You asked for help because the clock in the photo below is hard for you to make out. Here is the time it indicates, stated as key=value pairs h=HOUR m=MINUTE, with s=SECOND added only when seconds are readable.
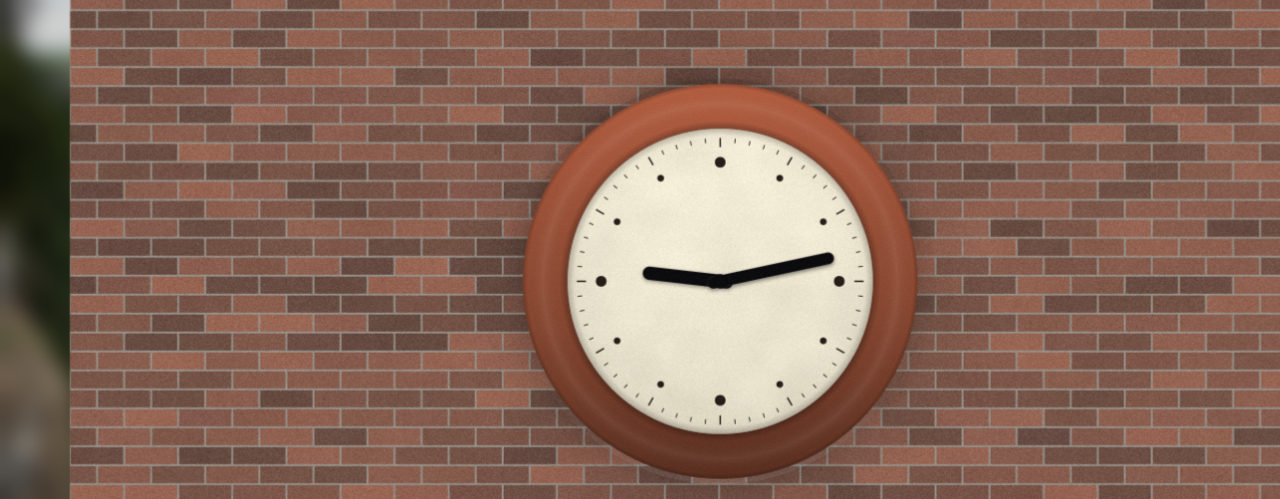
h=9 m=13
